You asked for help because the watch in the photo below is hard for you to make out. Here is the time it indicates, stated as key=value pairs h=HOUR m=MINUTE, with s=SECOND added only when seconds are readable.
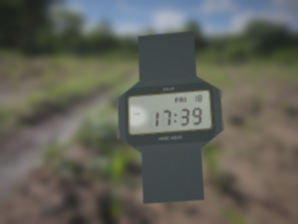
h=17 m=39
